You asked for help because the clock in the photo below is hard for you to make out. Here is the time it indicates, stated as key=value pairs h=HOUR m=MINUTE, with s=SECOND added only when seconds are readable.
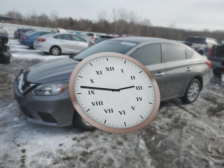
h=2 m=47
